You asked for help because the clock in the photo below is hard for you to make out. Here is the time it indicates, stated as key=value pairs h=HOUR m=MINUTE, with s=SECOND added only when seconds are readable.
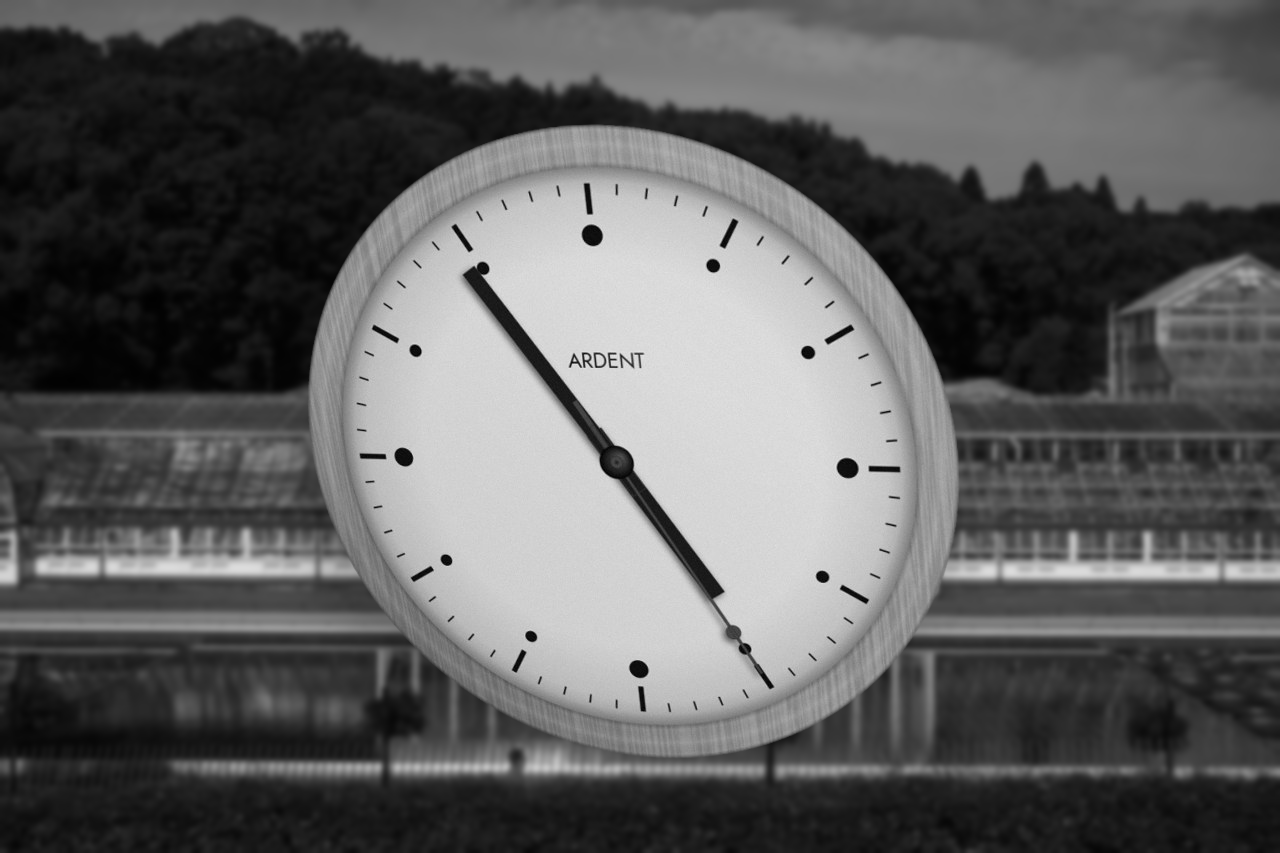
h=4 m=54 s=25
